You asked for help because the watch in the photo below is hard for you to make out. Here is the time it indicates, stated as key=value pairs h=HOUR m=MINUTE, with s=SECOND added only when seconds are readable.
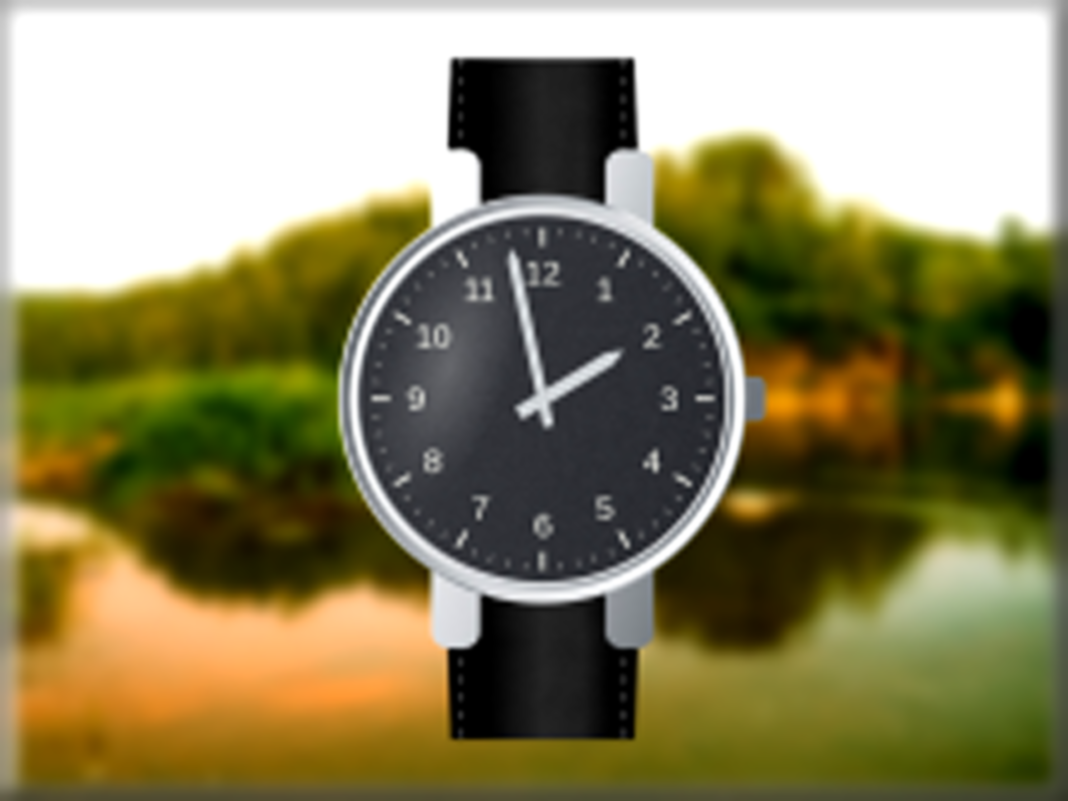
h=1 m=58
